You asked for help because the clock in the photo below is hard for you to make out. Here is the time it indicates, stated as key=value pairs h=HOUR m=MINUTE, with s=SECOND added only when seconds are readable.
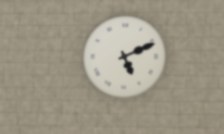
h=5 m=11
